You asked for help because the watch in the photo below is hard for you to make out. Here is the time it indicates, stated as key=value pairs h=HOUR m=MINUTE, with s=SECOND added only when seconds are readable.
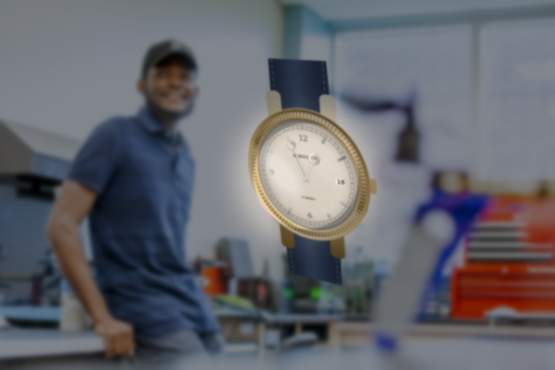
h=12 m=56
